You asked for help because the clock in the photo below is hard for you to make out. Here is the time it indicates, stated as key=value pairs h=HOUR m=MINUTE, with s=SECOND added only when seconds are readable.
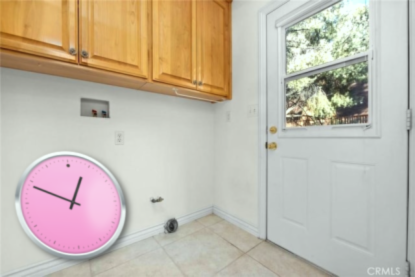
h=12 m=49
